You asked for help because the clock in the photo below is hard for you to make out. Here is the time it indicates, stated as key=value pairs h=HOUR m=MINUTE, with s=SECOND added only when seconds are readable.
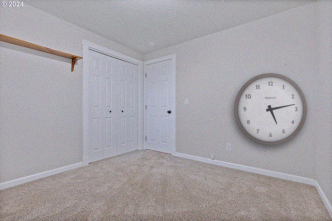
h=5 m=13
